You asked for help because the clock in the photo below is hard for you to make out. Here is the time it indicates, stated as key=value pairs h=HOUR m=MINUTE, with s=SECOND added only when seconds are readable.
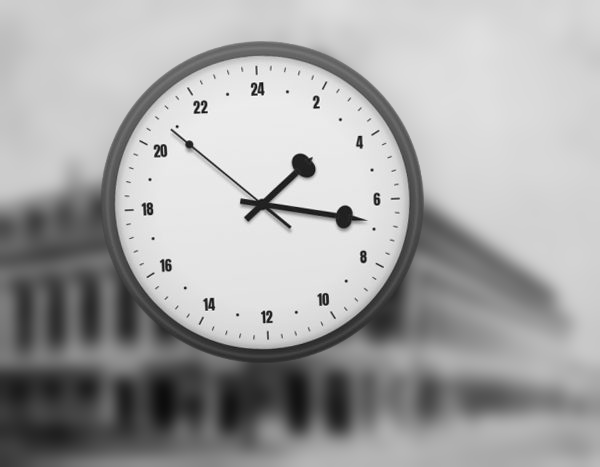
h=3 m=16 s=52
